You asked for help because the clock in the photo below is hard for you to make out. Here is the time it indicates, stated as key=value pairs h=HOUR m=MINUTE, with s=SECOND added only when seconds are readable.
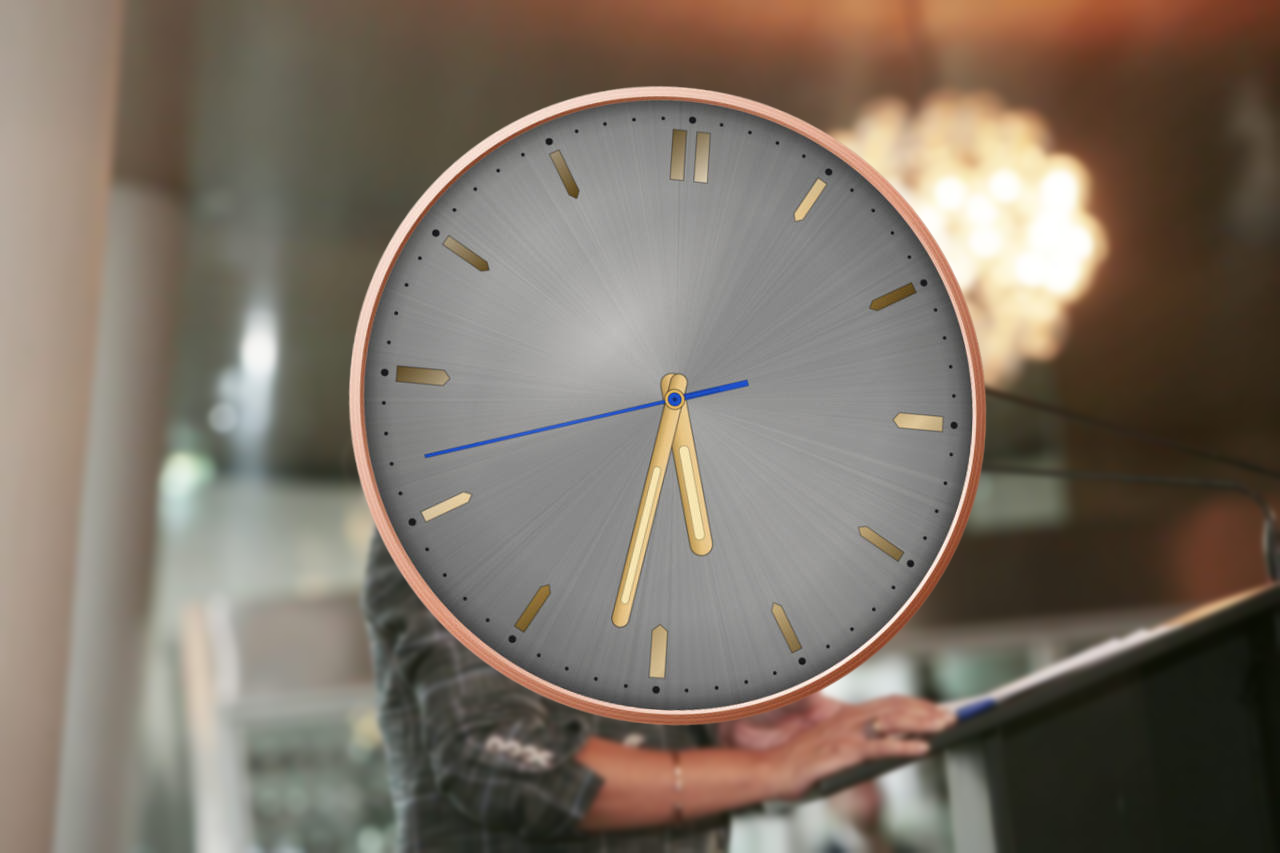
h=5 m=31 s=42
